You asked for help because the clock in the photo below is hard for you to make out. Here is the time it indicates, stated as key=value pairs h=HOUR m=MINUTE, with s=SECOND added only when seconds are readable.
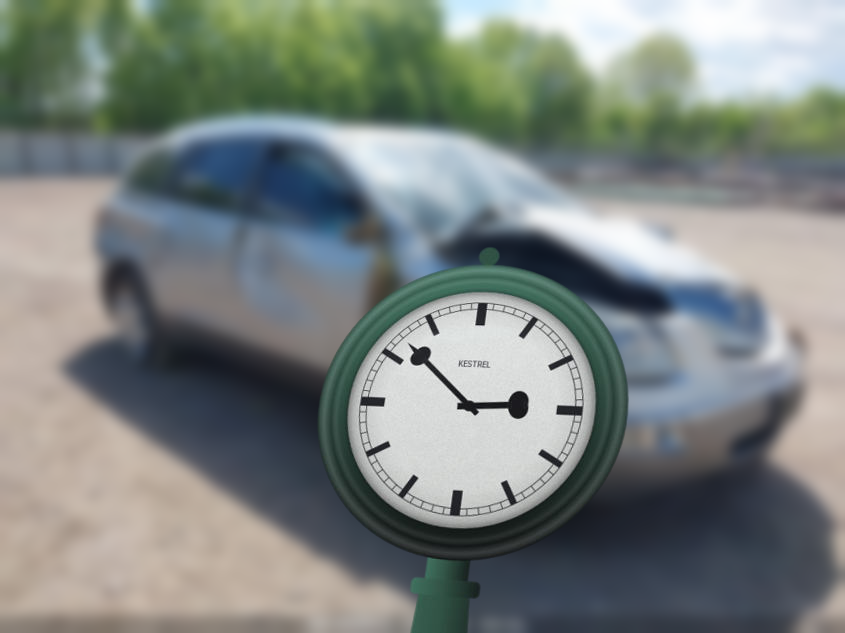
h=2 m=52
